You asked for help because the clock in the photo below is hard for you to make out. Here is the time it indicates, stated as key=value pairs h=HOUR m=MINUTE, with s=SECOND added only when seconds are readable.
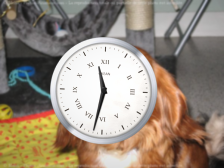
h=11 m=32
